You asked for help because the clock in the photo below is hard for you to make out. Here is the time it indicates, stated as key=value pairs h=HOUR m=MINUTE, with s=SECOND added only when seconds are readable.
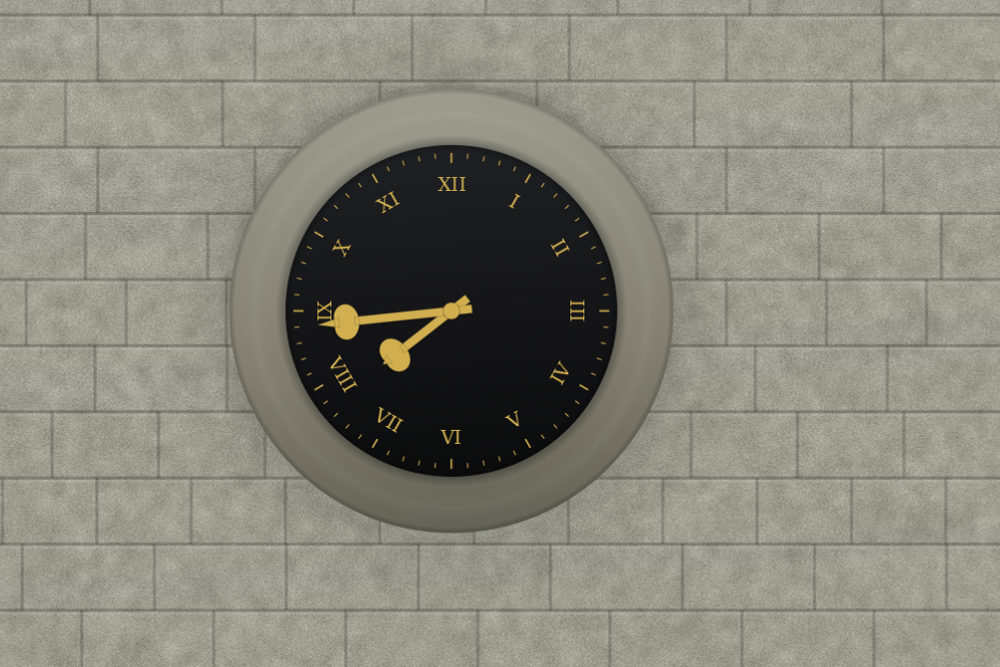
h=7 m=44
